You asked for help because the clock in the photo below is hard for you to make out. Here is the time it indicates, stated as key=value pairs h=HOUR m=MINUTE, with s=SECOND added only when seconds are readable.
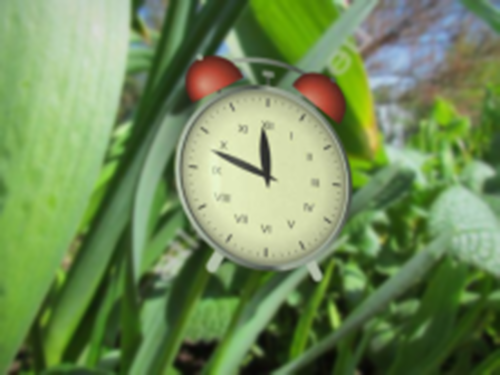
h=11 m=48
